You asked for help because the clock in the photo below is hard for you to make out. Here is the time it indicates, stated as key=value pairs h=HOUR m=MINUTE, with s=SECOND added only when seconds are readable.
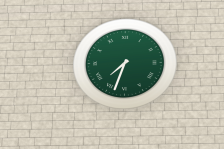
h=7 m=33
